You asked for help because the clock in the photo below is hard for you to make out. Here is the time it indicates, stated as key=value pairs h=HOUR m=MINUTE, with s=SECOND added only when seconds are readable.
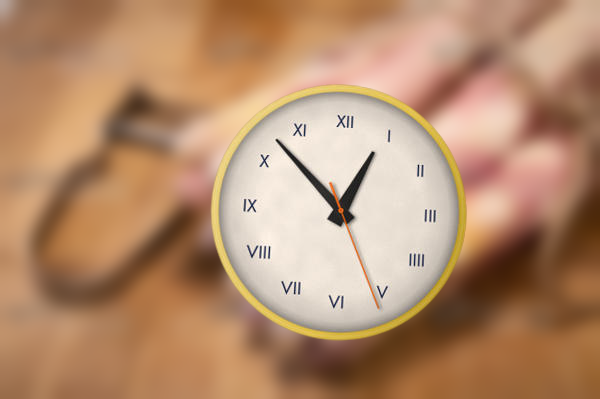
h=12 m=52 s=26
